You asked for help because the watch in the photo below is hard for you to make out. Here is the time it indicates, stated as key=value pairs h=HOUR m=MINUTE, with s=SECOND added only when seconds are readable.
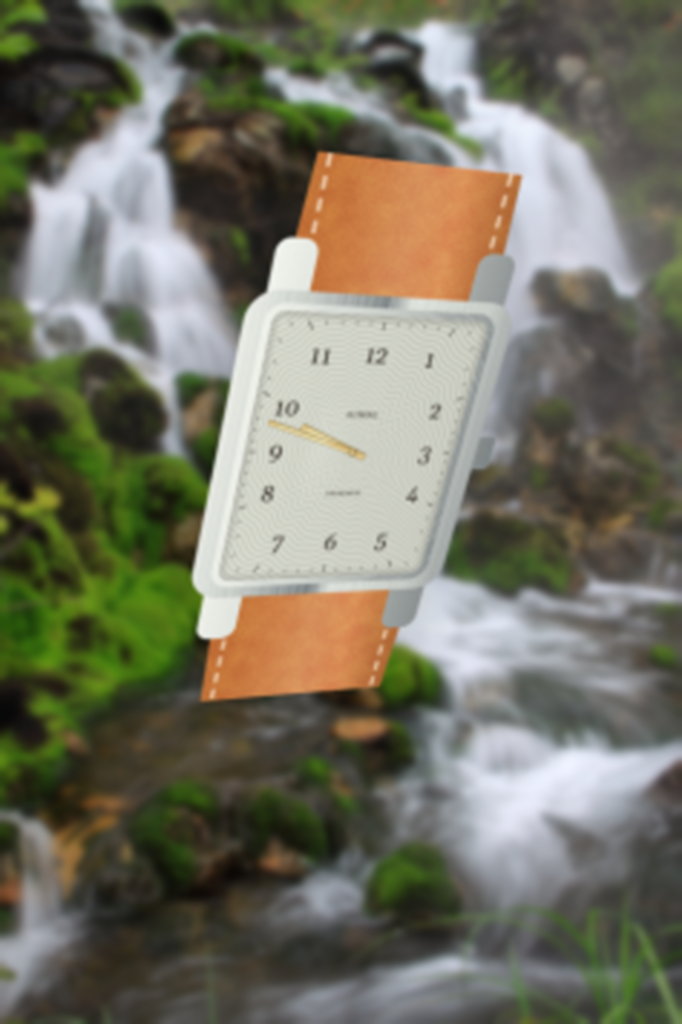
h=9 m=48
